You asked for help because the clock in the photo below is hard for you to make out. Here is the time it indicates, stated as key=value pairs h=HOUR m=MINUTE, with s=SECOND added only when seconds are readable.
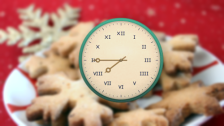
h=7 m=45
